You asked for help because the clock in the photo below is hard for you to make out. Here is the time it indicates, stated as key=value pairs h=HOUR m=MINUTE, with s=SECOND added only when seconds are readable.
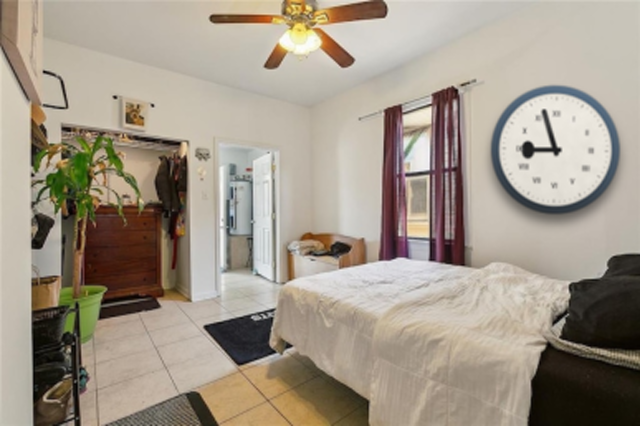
h=8 m=57
